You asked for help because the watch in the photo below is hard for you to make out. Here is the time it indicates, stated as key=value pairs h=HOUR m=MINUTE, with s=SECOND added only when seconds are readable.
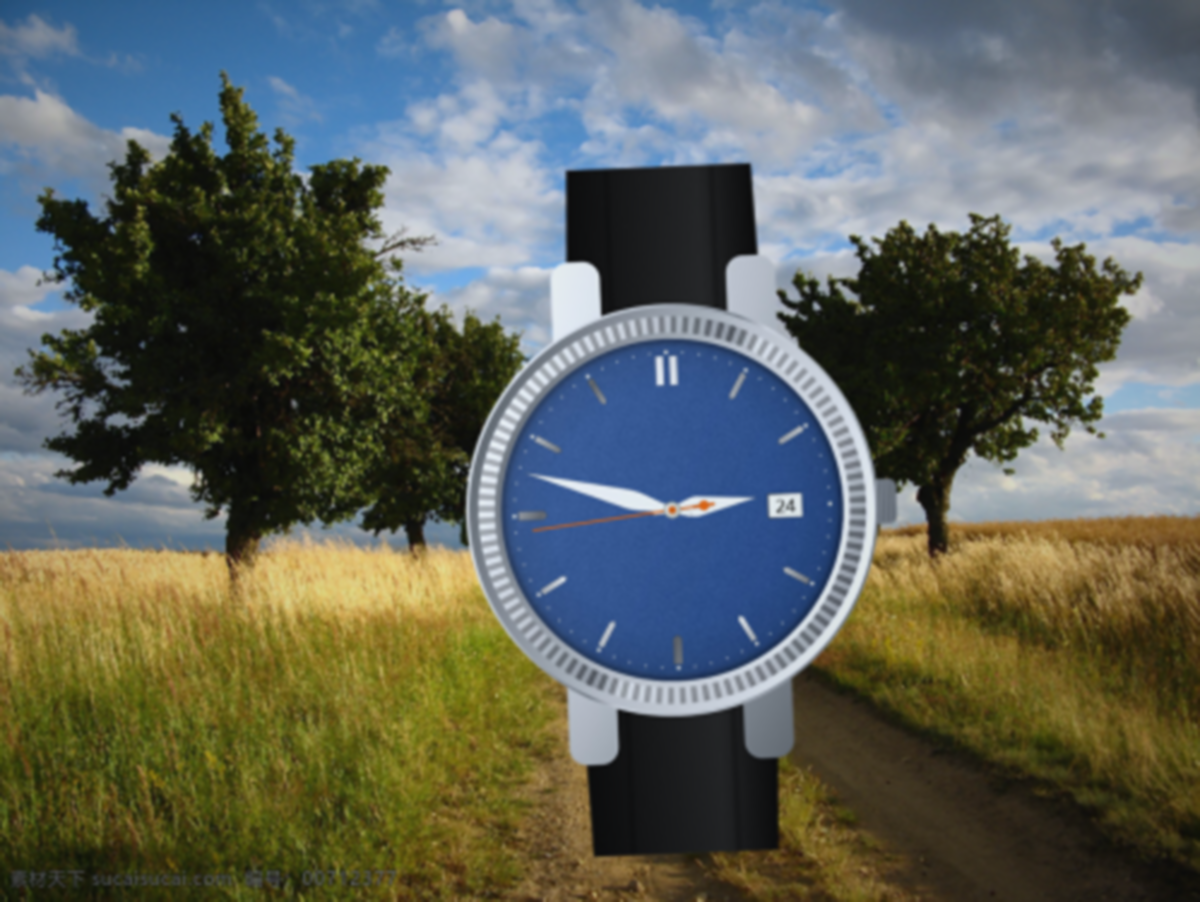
h=2 m=47 s=44
